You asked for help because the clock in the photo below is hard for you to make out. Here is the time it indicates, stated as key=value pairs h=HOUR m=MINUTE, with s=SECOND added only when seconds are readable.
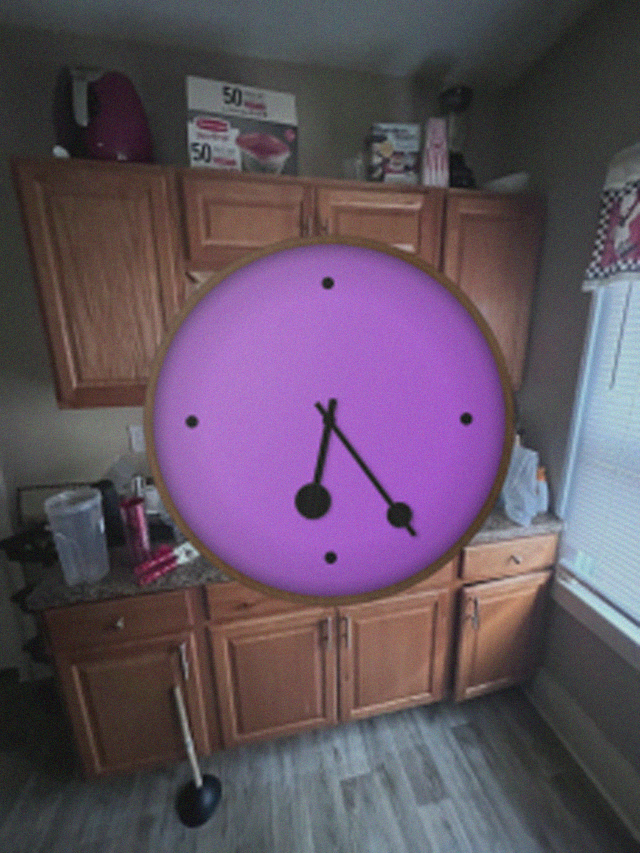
h=6 m=24
